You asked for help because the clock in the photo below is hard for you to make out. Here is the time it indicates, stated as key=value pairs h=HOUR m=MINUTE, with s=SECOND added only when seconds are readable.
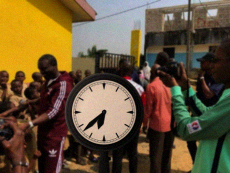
h=6 m=38
